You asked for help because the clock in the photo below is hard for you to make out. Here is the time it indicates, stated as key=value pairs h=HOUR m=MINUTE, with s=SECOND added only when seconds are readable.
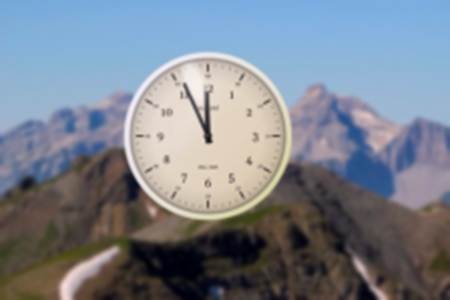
h=11 m=56
